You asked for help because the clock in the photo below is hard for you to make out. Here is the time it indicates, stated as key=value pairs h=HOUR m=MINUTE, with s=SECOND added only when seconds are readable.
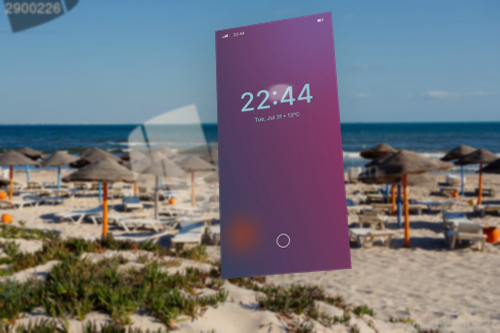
h=22 m=44
